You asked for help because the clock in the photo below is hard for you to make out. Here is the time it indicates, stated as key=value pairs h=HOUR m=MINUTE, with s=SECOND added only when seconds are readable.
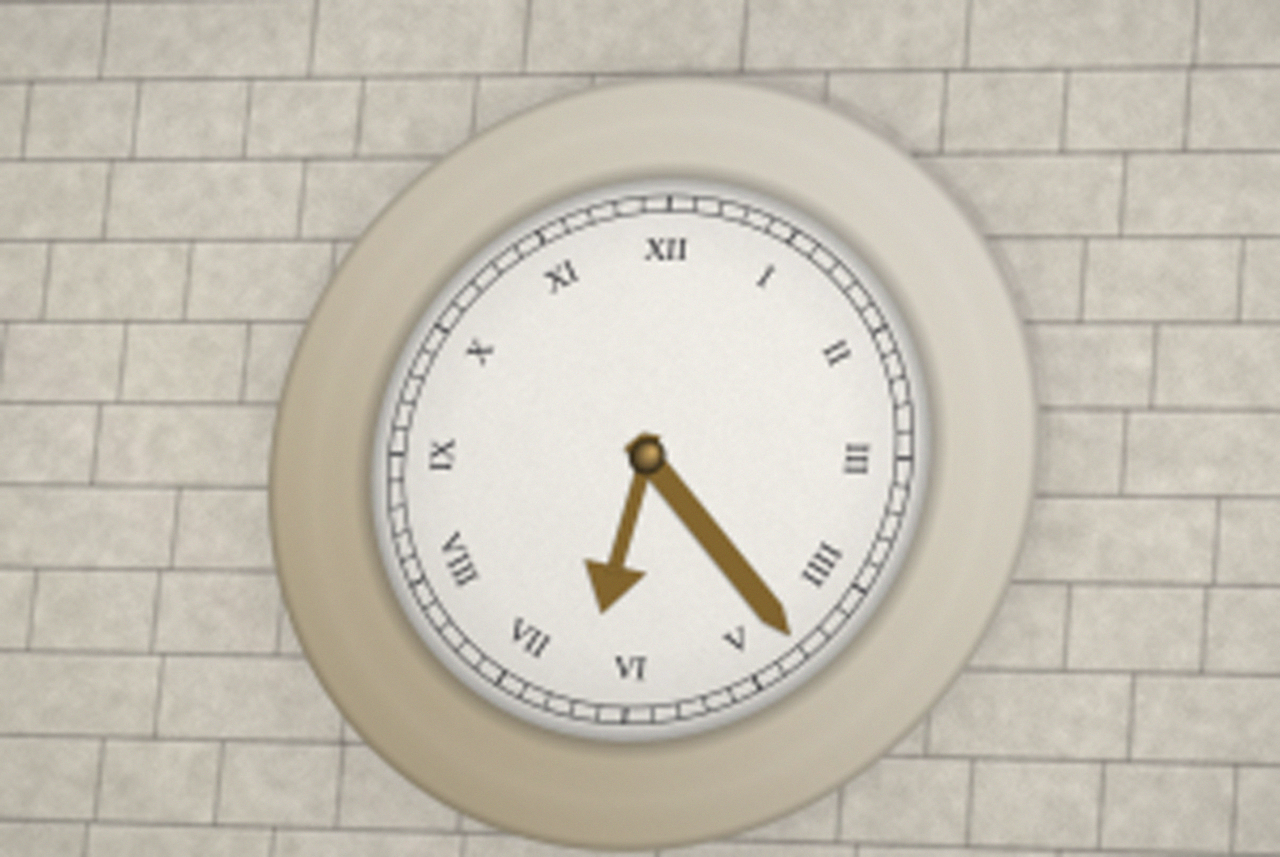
h=6 m=23
